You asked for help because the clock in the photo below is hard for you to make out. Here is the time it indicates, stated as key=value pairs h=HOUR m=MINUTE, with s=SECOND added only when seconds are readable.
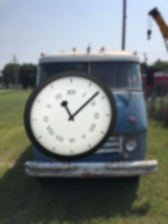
h=11 m=8
